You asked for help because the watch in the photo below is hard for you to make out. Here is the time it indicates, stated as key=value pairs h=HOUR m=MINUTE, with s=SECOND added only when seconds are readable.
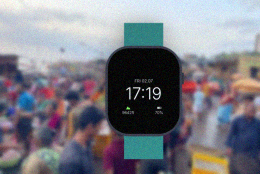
h=17 m=19
